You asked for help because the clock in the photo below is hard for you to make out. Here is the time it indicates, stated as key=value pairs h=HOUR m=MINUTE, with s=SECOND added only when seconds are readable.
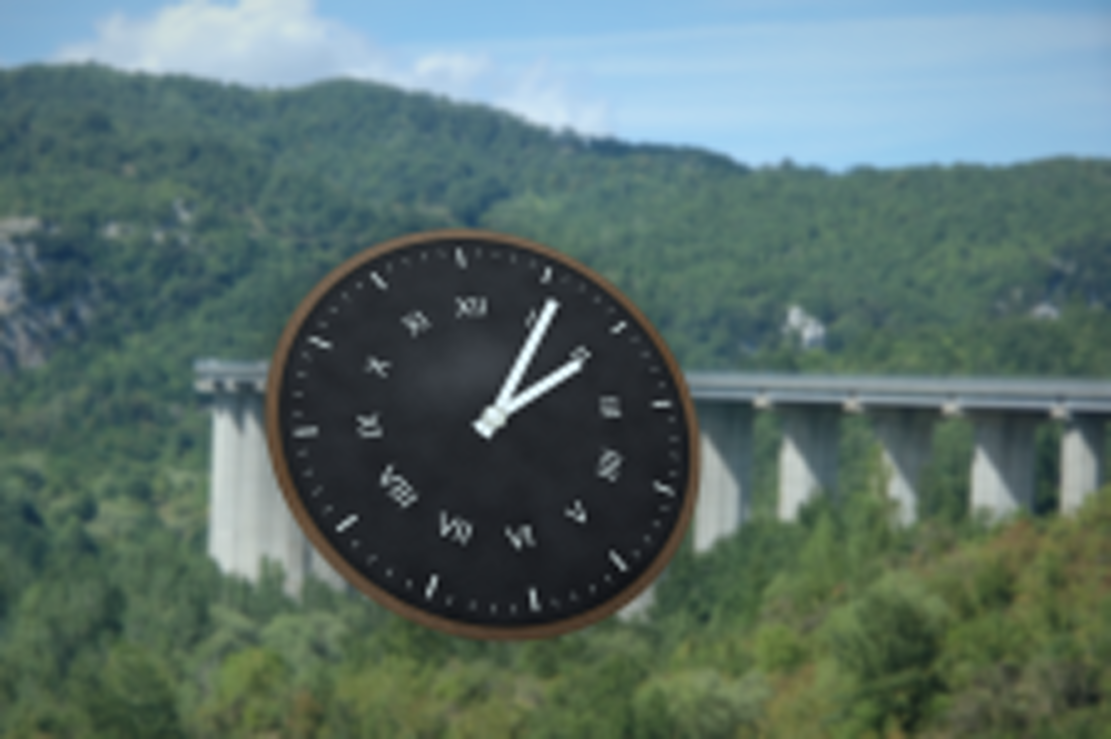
h=2 m=6
